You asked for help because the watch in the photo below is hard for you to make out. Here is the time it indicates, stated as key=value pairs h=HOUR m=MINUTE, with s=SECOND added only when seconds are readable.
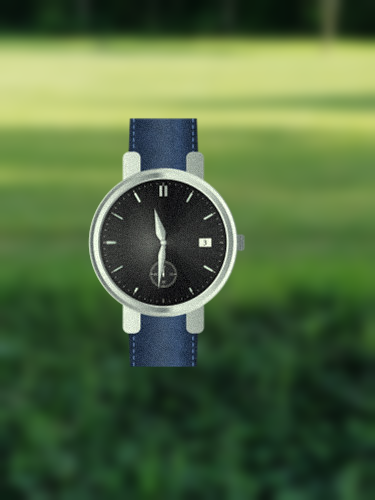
h=11 m=31
